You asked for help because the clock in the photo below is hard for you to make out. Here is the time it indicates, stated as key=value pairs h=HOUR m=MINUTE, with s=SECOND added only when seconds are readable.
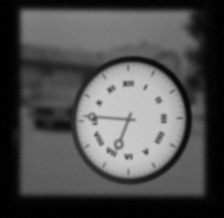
h=6 m=46
